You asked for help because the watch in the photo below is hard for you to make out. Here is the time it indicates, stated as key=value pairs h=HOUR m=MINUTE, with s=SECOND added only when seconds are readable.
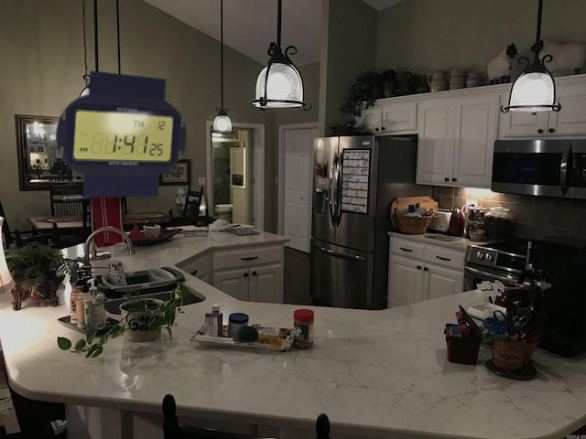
h=1 m=41 s=25
